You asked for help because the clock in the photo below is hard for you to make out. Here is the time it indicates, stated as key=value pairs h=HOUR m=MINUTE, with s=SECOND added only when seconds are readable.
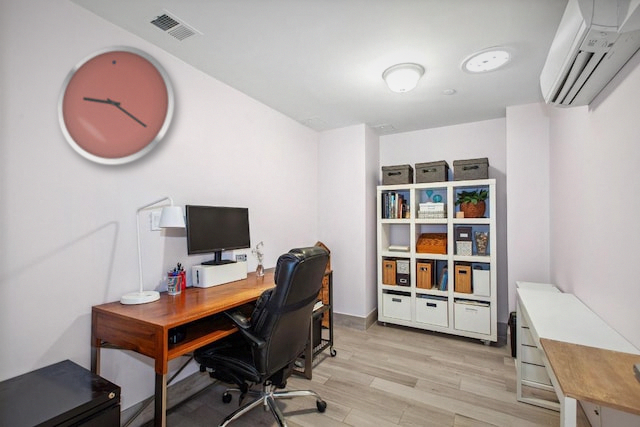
h=9 m=21
